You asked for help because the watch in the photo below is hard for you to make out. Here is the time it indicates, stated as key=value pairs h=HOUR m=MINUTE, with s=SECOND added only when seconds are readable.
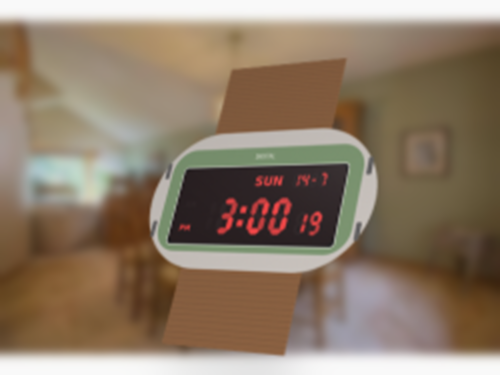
h=3 m=0 s=19
